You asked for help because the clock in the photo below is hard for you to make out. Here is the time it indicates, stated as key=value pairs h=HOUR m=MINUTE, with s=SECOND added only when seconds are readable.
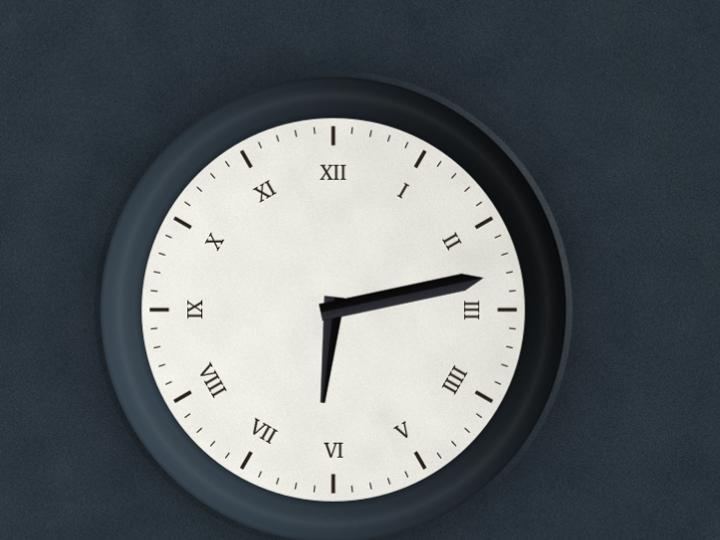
h=6 m=13
